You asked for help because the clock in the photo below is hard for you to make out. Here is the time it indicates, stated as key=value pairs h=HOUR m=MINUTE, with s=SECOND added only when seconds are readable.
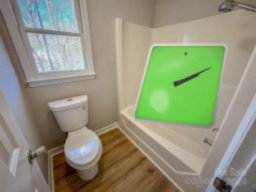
h=2 m=10
